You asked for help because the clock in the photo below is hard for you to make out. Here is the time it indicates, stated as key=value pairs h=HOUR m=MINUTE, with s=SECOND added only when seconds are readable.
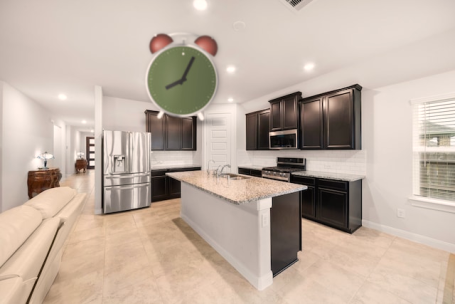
h=8 m=4
